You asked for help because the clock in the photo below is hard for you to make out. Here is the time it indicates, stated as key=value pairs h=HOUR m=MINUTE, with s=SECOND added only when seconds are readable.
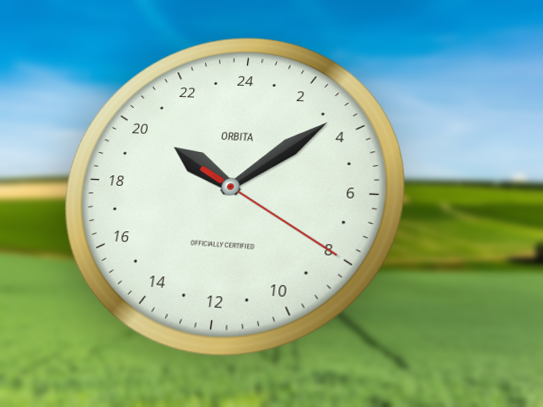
h=20 m=8 s=20
